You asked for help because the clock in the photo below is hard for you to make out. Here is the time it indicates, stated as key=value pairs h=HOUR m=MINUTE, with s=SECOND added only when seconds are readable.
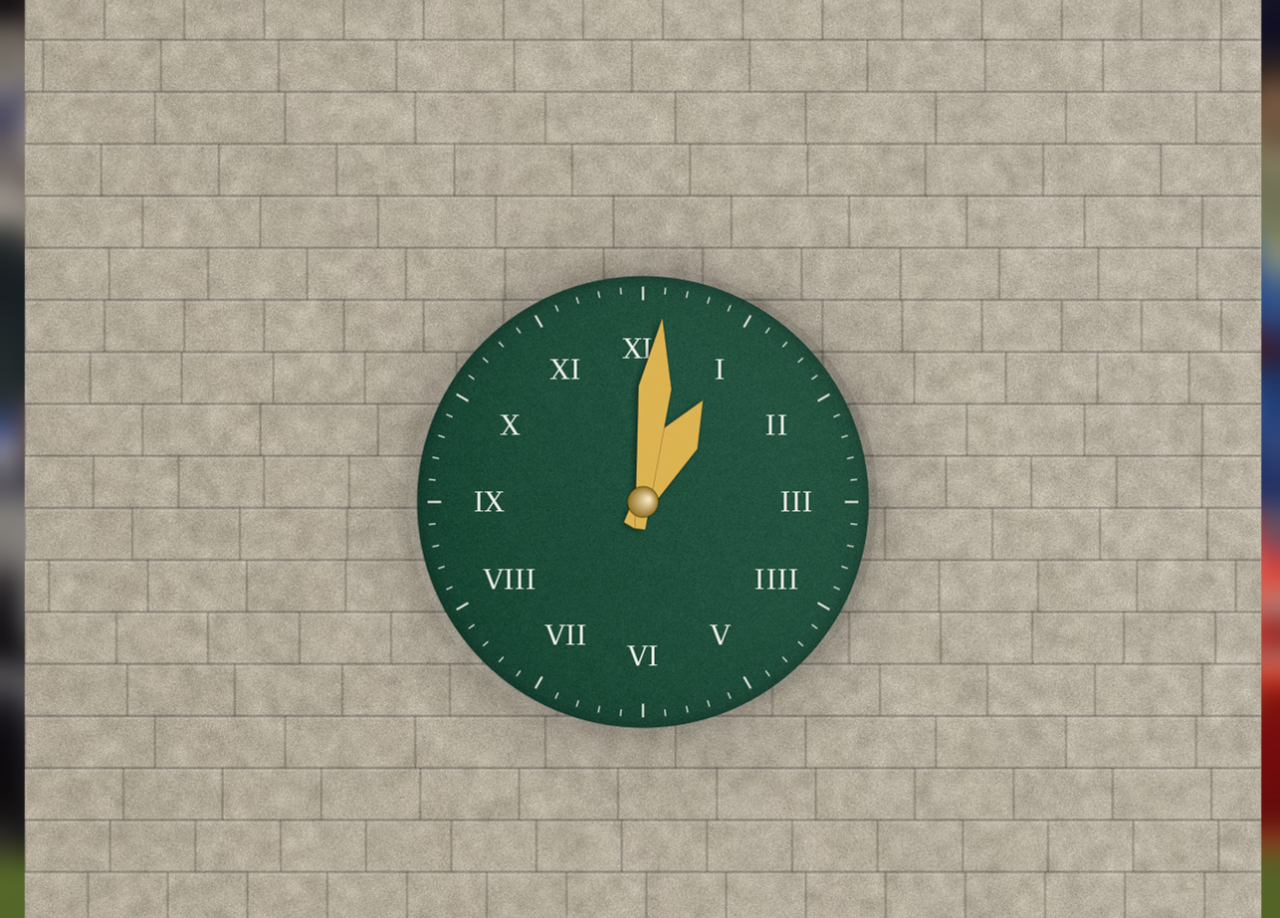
h=1 m=1
